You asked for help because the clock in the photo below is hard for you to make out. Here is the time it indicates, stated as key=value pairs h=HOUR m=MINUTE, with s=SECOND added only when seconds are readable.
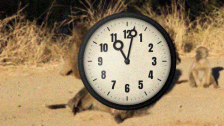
h=11 m=2
